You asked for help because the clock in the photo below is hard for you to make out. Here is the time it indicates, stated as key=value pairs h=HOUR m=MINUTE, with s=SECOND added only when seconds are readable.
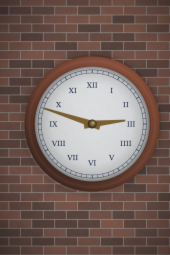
h=2 m=48
